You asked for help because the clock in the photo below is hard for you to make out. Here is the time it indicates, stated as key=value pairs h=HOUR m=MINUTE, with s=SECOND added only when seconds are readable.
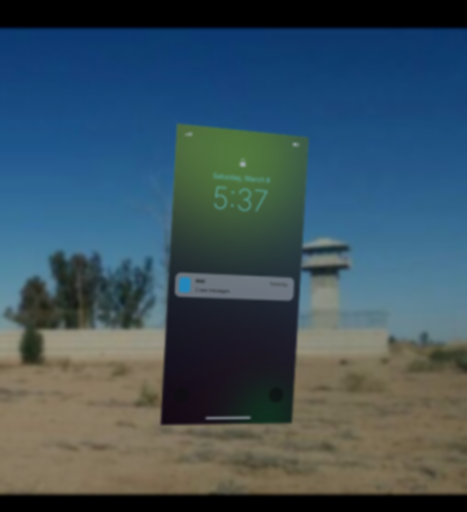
h=5 m=37
